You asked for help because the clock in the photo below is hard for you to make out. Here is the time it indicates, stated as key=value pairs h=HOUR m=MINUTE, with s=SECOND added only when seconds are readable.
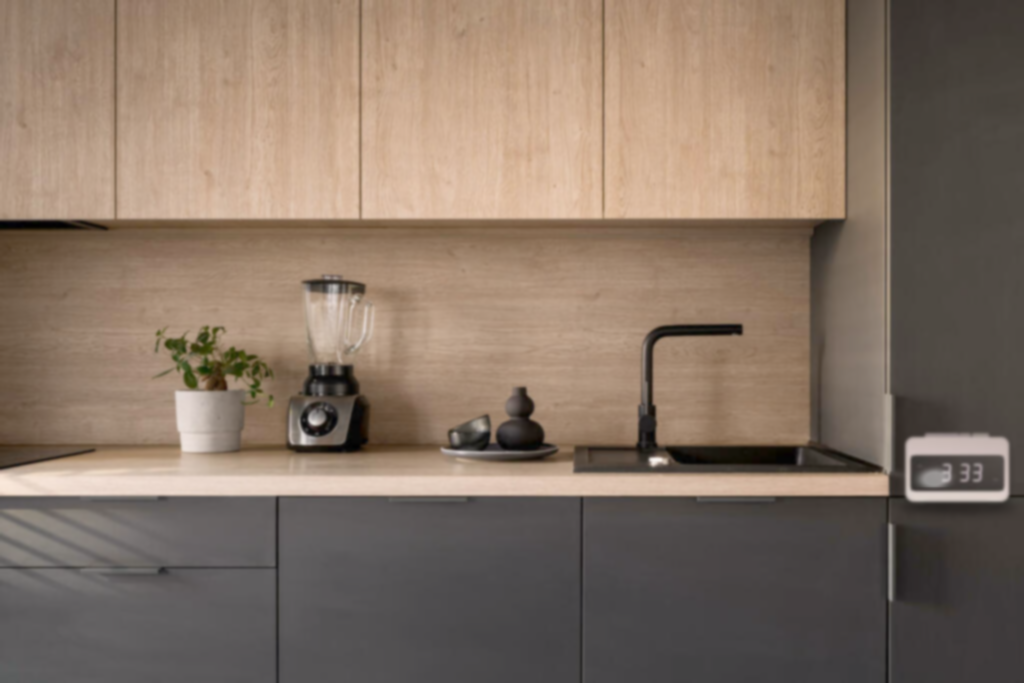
h=3 m=33
